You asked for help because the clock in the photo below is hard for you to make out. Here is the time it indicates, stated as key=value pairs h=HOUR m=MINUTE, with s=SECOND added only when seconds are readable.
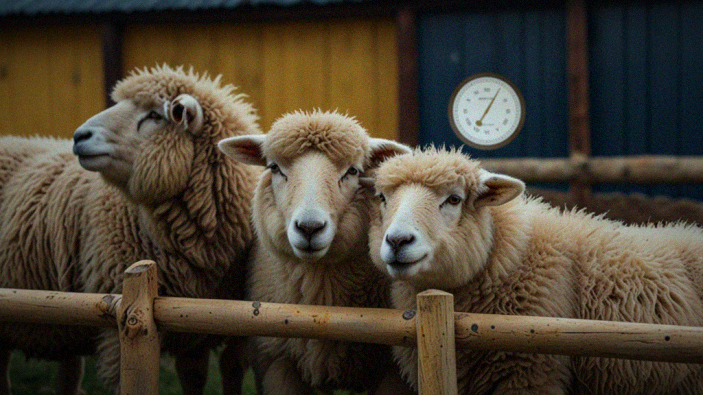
h=7 m=5
